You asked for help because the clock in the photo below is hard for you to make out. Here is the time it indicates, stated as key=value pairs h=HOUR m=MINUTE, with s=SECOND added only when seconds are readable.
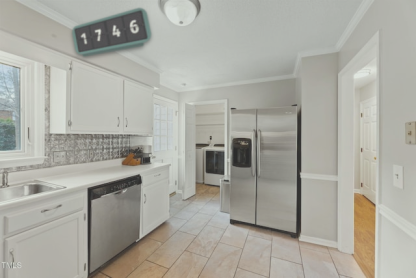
h=17 m=46
